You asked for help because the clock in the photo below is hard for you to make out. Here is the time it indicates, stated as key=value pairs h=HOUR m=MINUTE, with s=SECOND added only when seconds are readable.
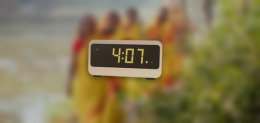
h=4 m=7
